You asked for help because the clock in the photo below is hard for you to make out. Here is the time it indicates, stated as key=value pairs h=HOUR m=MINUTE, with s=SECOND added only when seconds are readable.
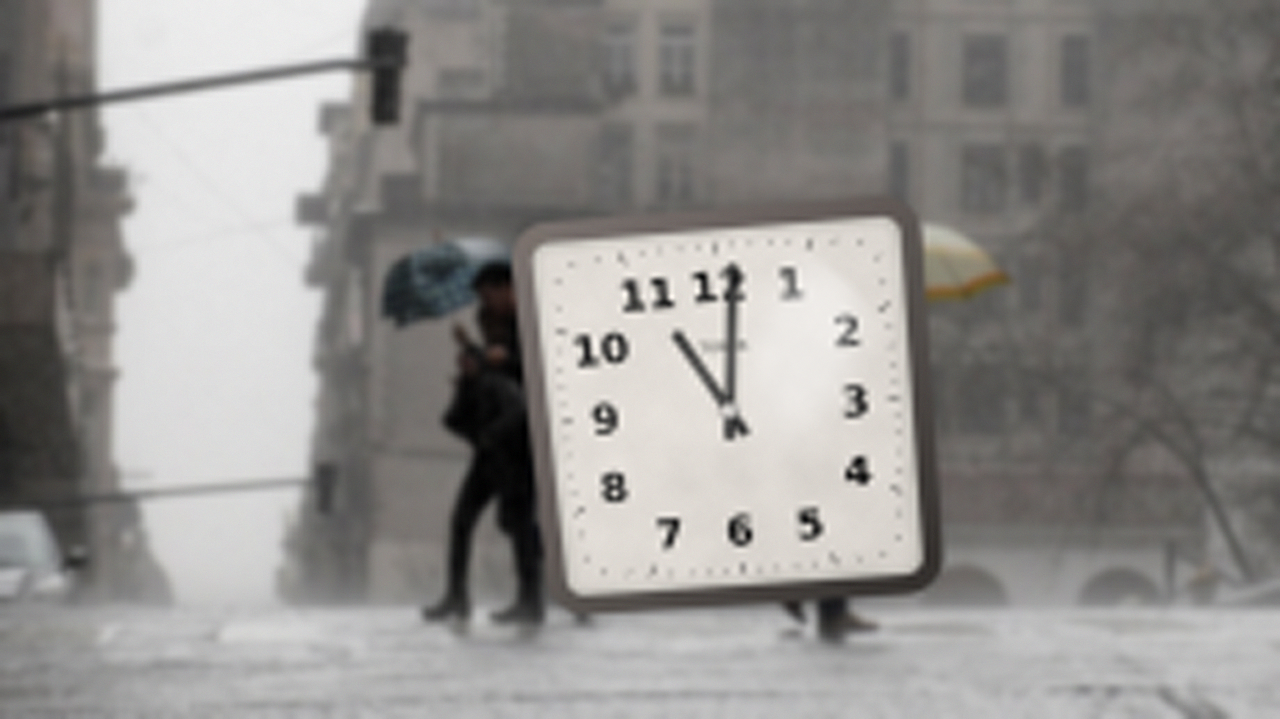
h=11 m=1
